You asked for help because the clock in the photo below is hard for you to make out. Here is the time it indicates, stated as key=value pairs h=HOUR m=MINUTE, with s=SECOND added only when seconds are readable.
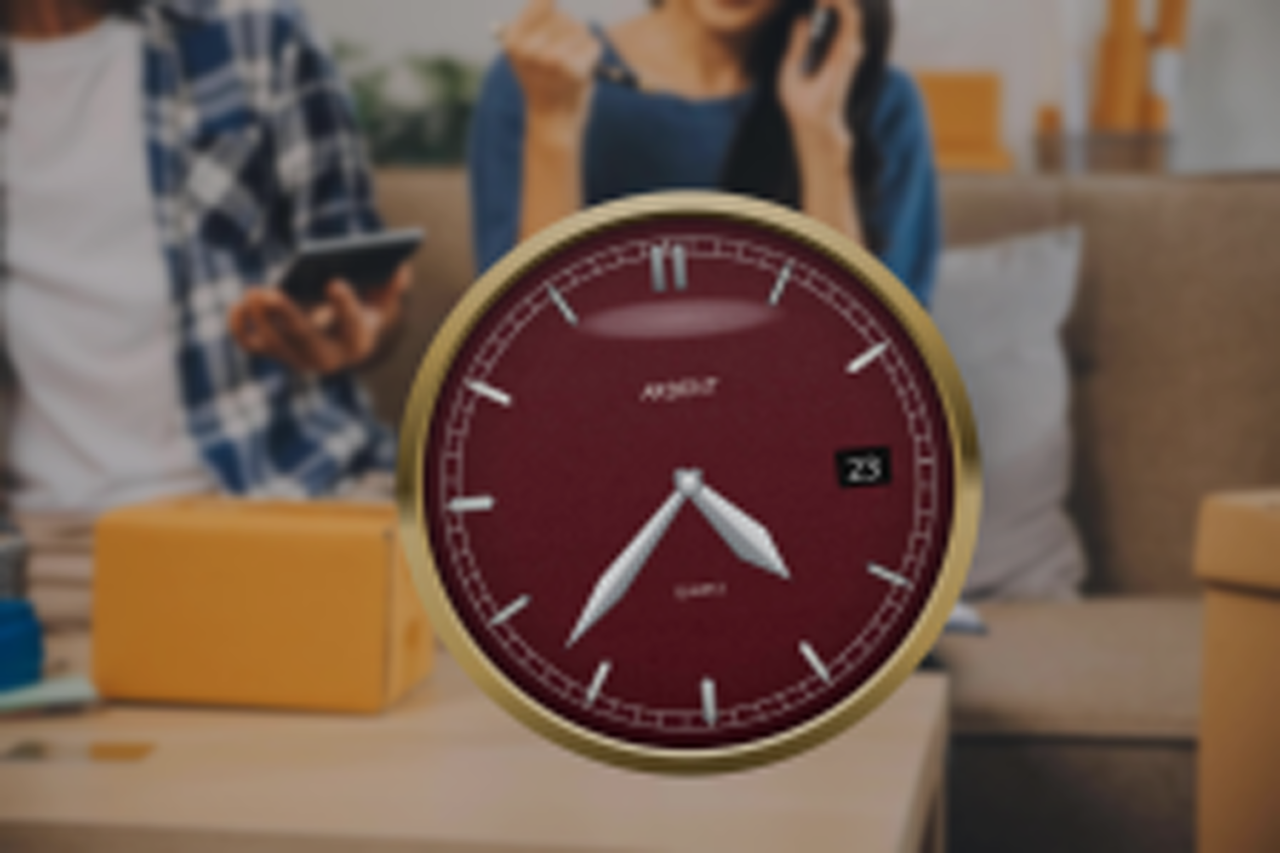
h=4 m=37
